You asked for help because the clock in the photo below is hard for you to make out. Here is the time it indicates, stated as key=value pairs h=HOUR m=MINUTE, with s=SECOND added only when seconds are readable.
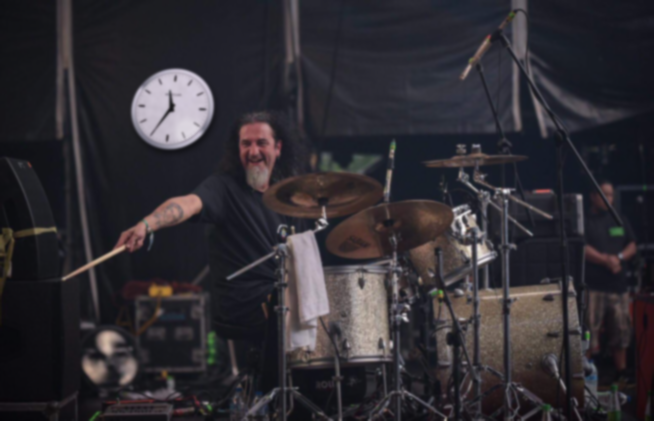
h=11 m=35
